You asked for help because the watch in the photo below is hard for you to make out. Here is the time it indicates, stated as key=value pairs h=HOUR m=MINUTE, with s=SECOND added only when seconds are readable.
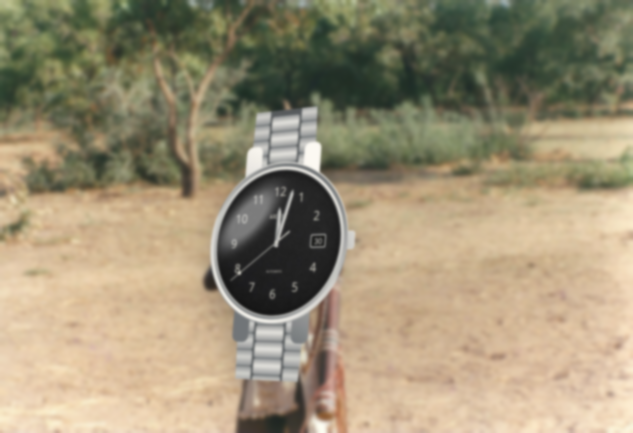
h=12 m=2 s=39
